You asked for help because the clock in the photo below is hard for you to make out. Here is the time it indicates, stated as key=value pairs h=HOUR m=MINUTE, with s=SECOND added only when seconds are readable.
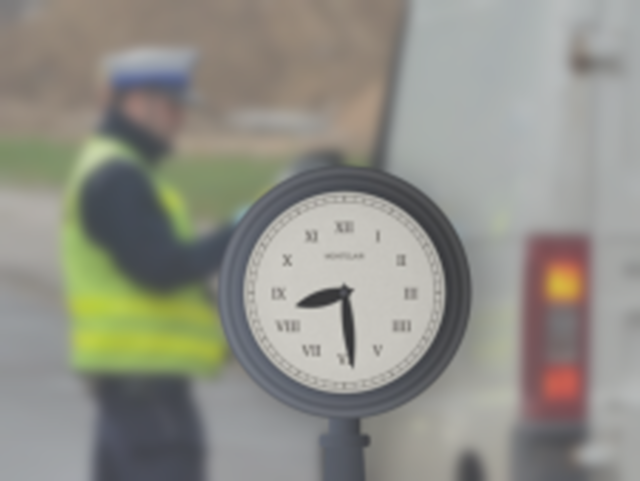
h=8 m=29
